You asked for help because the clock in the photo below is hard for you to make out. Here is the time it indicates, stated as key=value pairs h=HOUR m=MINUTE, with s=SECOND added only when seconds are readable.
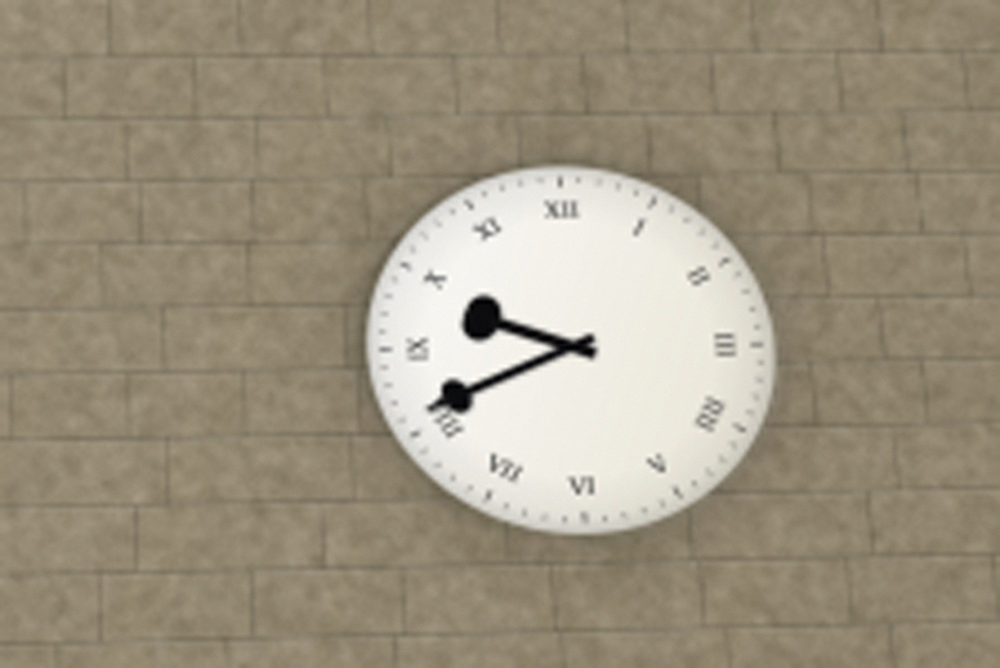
h=9 m=41
